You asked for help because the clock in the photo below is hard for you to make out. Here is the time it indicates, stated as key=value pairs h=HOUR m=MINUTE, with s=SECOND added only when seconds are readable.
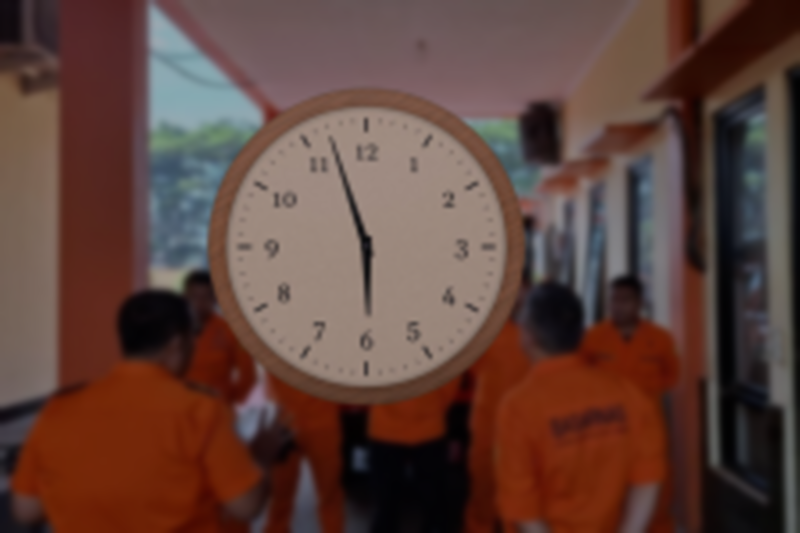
h=5 m=57
